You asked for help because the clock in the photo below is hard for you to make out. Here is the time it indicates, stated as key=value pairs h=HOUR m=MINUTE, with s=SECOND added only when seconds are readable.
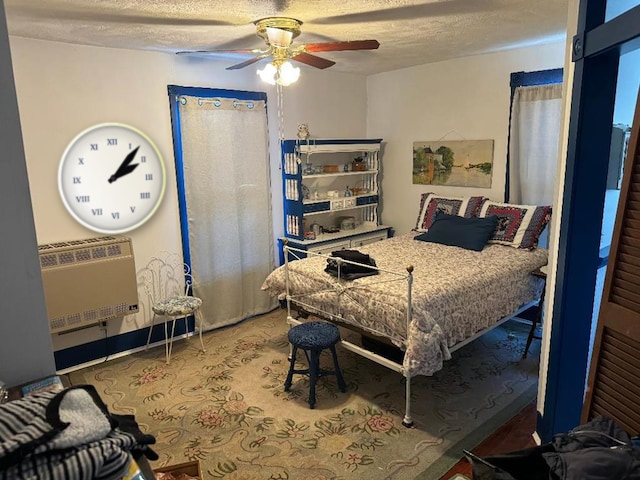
h=2 m=7
